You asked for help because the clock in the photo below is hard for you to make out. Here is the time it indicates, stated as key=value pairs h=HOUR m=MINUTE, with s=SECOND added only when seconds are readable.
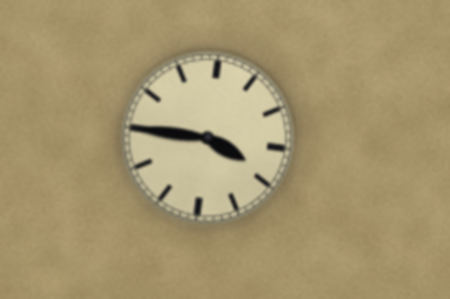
h=3 m=45
